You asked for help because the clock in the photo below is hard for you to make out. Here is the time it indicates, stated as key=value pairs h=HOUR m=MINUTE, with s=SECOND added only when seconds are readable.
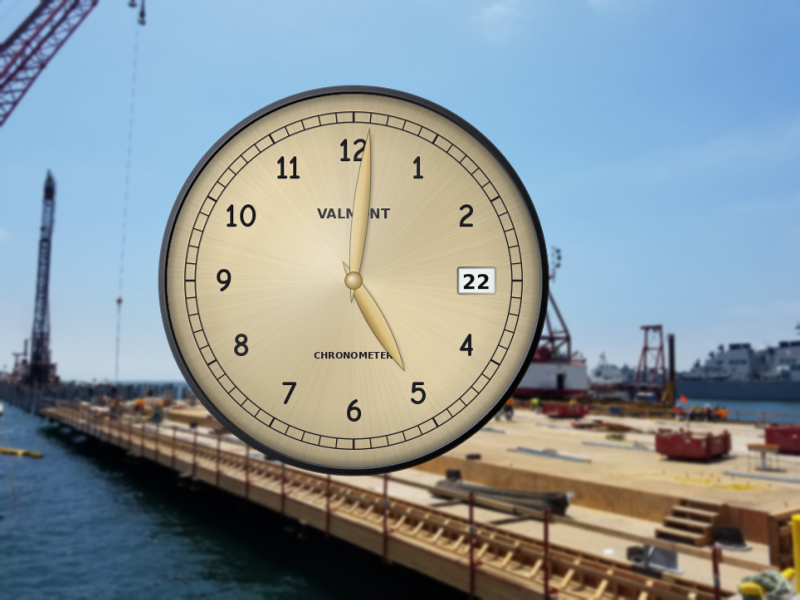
h=5 m=1
